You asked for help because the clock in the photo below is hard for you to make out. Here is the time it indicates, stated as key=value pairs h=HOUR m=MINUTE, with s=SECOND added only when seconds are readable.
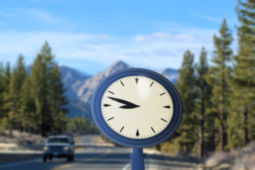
h=8 m=48
